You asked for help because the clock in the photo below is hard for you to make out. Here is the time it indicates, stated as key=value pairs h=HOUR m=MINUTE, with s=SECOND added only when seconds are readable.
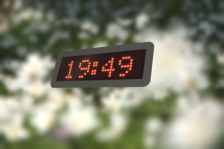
h=19 m=49
